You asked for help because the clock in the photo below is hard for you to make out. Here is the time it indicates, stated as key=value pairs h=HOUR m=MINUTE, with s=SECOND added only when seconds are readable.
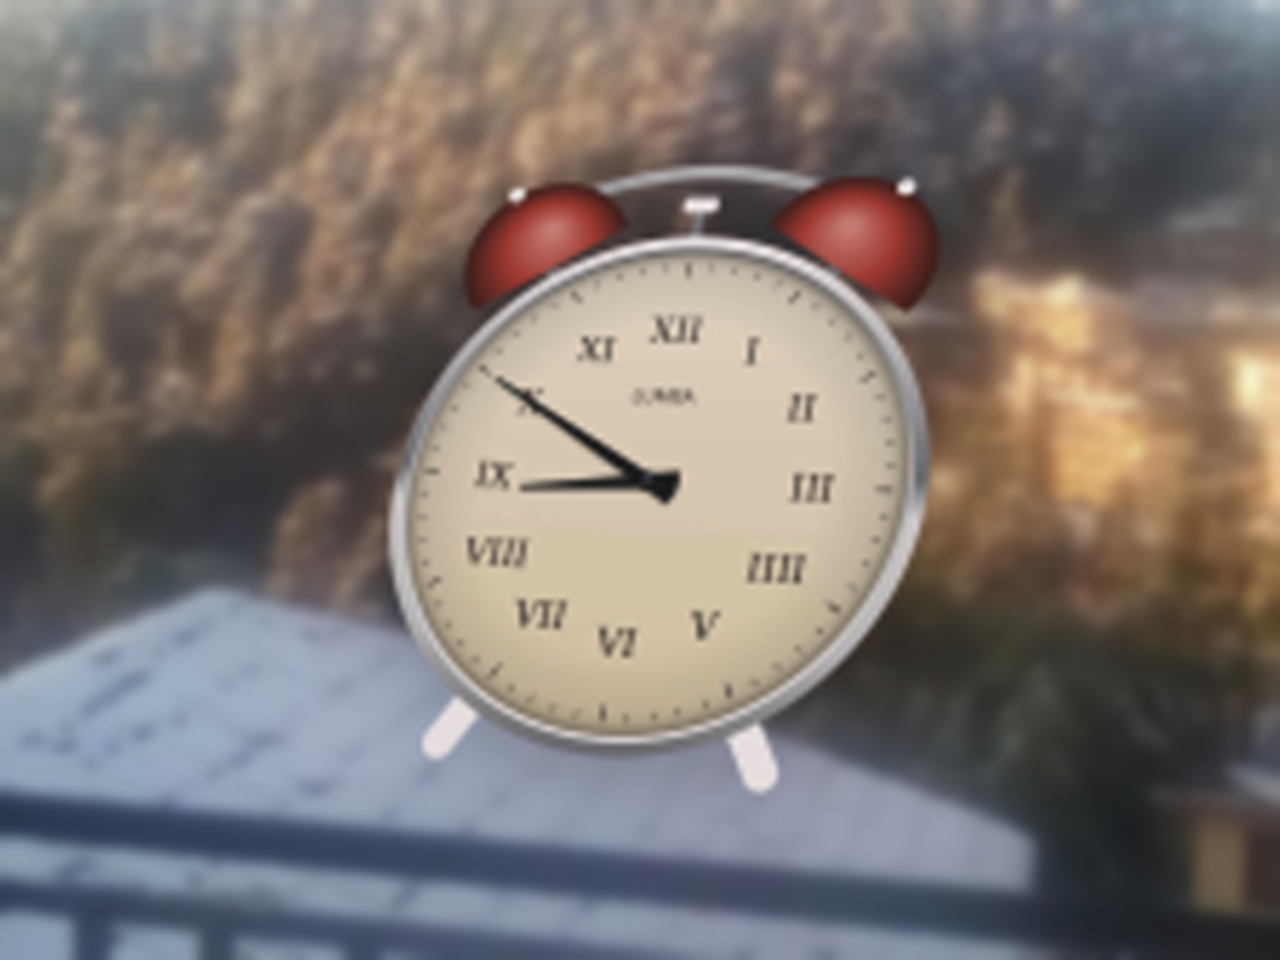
h=8 m=50
